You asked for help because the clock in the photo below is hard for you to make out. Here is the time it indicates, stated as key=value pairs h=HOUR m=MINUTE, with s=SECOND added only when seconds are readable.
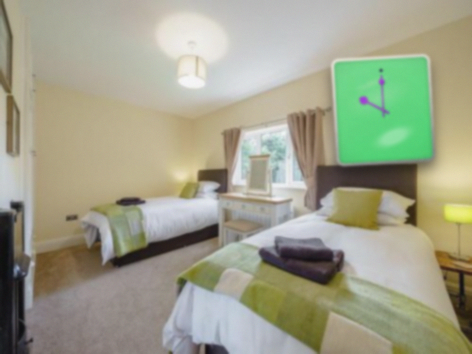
h=10 m=0
